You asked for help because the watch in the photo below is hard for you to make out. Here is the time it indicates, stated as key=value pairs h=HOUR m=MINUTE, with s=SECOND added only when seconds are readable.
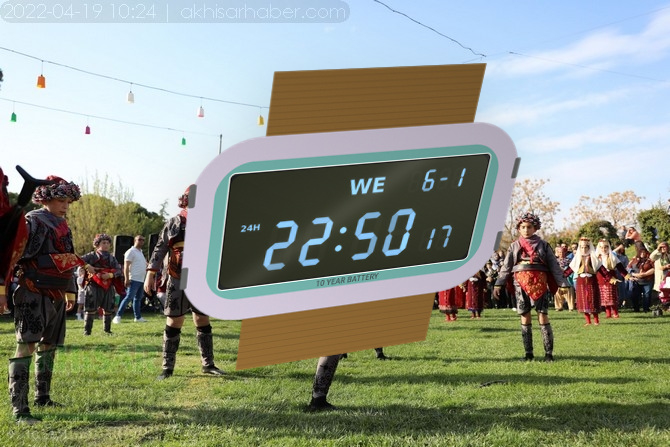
h=22 m=50 s=17
